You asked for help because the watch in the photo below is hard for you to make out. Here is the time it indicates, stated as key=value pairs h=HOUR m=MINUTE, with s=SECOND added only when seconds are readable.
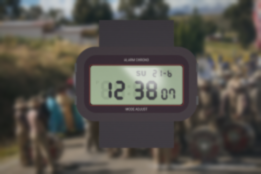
h=12 m=38 s=7
